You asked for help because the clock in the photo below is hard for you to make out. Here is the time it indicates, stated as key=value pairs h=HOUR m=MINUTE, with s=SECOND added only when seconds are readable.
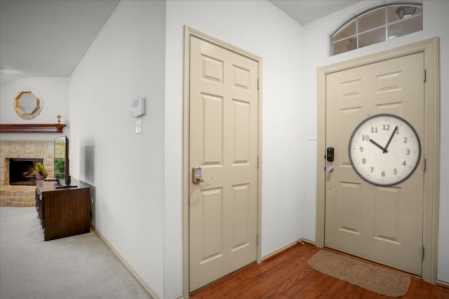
h=10 m=4
